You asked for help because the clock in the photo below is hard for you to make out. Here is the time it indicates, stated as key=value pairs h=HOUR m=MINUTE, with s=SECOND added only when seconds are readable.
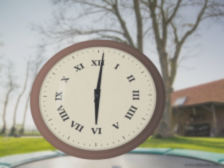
h=6 m=1
